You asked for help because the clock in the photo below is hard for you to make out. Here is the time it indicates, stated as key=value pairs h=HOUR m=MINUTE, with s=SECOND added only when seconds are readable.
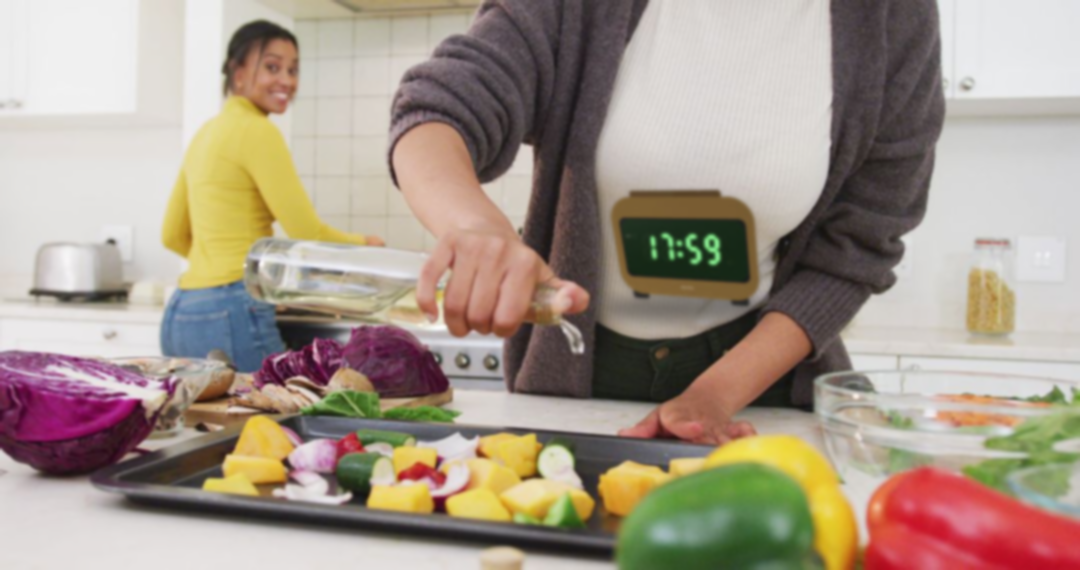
h=17 m=59
